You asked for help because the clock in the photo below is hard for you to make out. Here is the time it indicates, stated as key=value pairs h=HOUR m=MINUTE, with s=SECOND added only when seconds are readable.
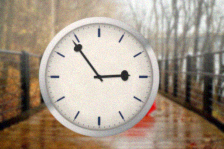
h=2 m=54
